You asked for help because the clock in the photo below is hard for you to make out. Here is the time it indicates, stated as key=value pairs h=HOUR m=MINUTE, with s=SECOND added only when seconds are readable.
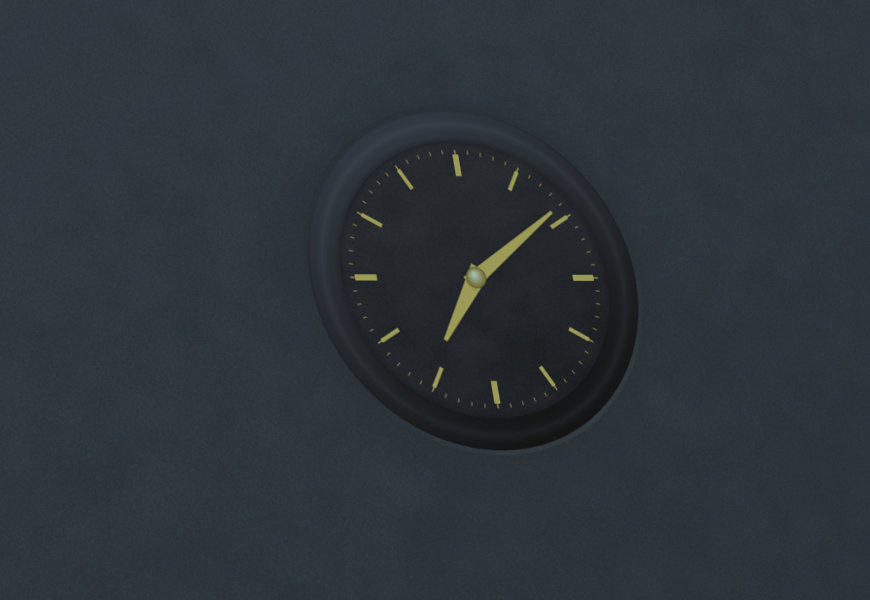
h=7 m=9
